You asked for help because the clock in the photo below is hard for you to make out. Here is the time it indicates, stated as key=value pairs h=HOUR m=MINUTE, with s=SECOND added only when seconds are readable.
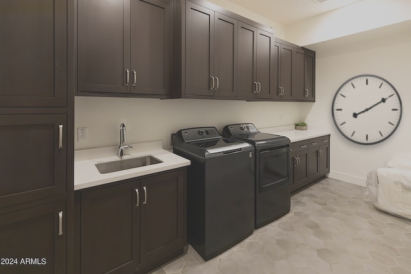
h=8 m=10
